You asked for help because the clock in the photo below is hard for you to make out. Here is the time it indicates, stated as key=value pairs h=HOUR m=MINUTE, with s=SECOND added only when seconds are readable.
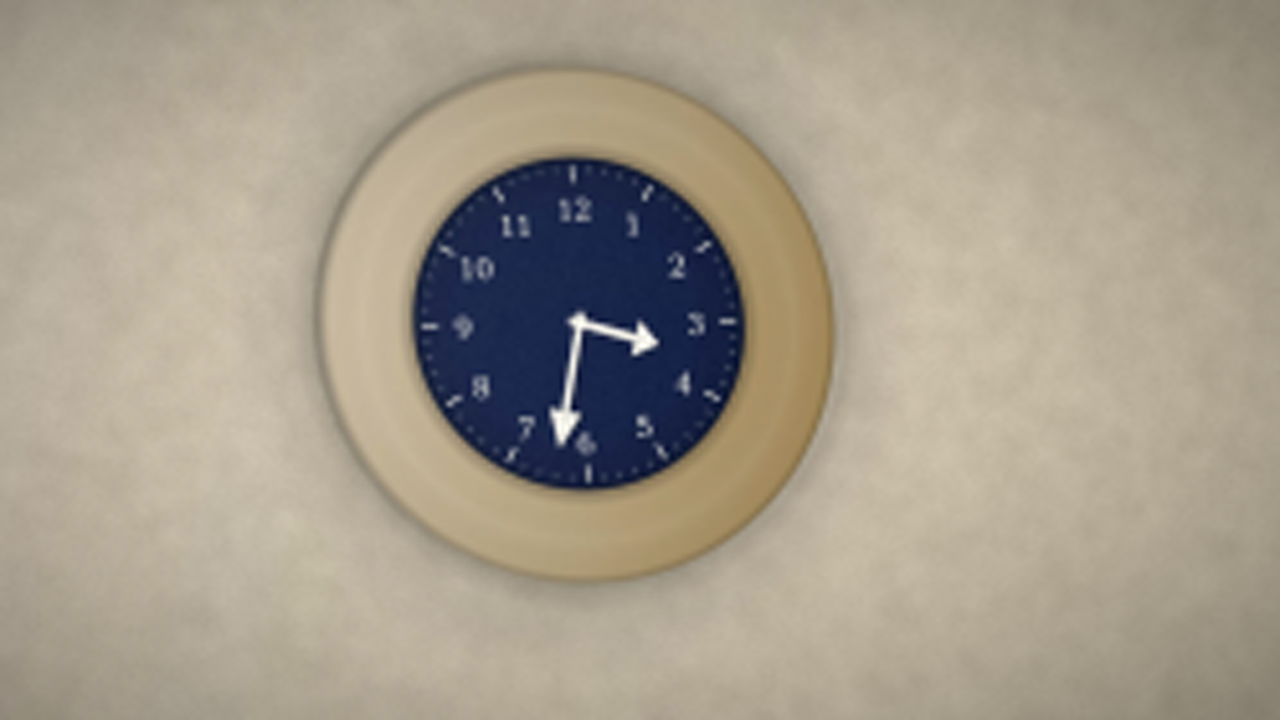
h=3 m=32
